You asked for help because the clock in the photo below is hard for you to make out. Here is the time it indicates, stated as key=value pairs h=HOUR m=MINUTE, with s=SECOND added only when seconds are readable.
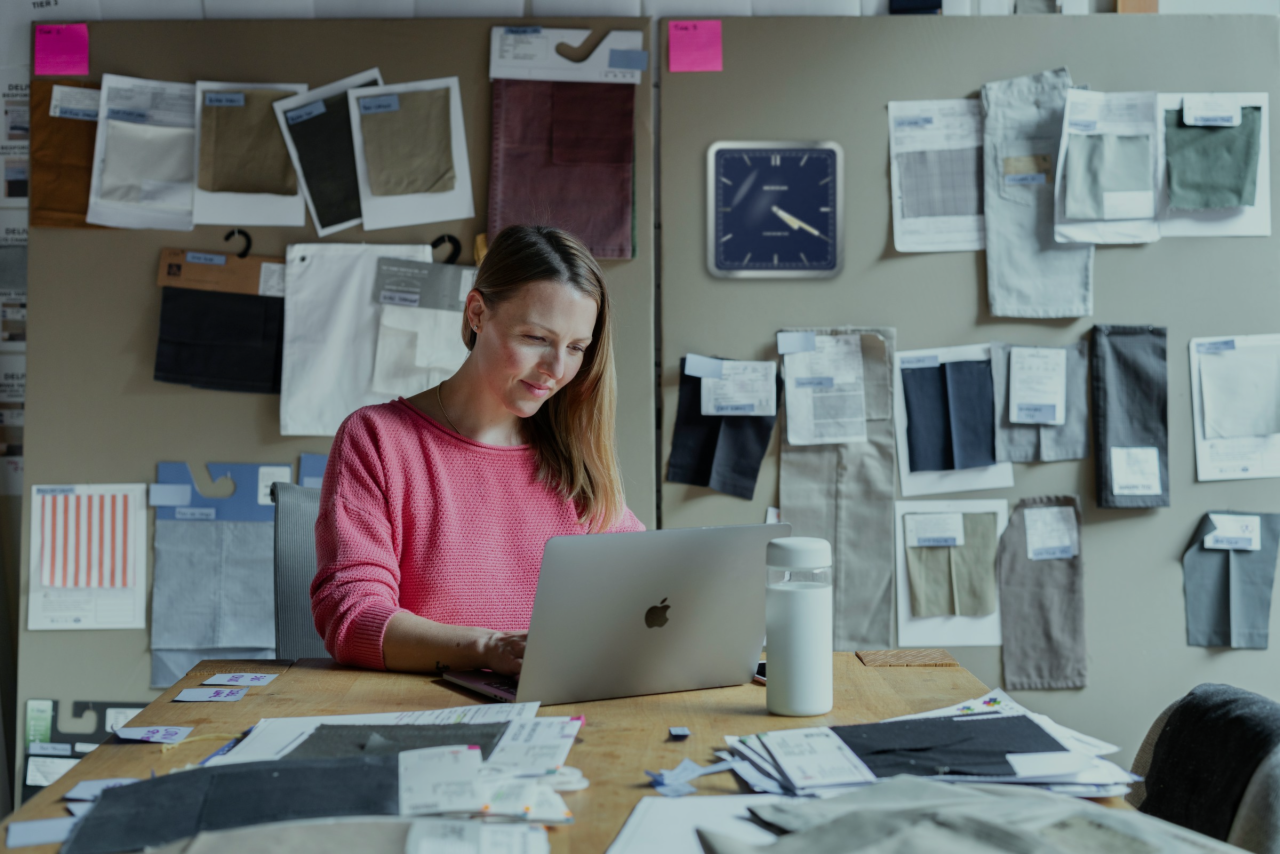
h=4 m=20
